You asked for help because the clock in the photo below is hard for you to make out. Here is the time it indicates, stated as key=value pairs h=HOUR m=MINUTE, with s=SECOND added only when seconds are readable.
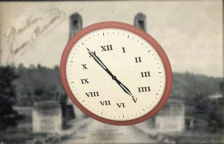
h=4 m=55
